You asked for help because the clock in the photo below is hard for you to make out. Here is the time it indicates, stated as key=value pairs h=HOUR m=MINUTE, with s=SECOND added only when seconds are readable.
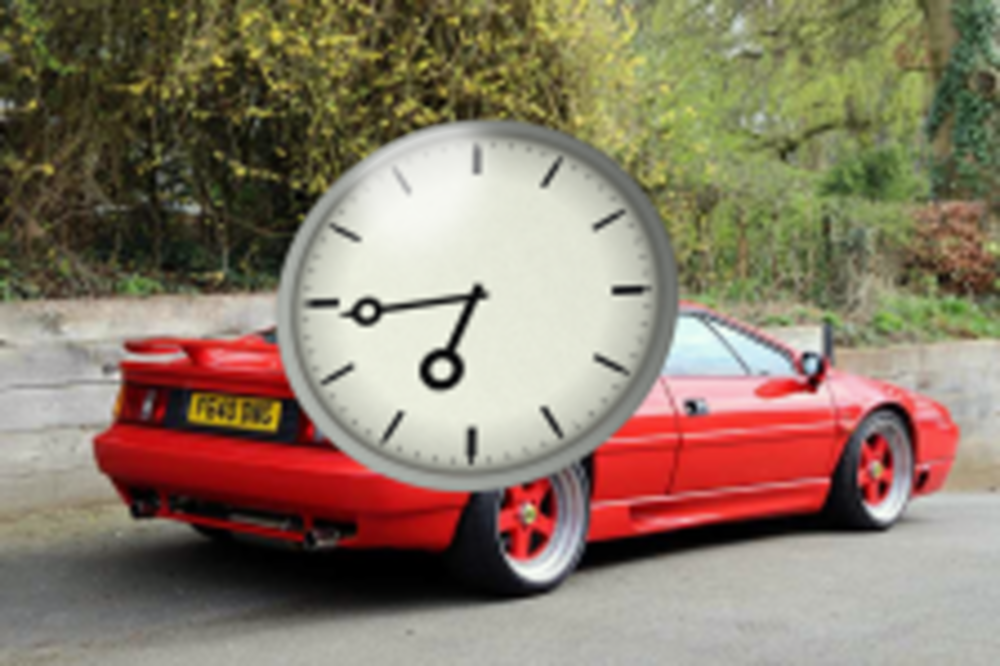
h=6 m=44
